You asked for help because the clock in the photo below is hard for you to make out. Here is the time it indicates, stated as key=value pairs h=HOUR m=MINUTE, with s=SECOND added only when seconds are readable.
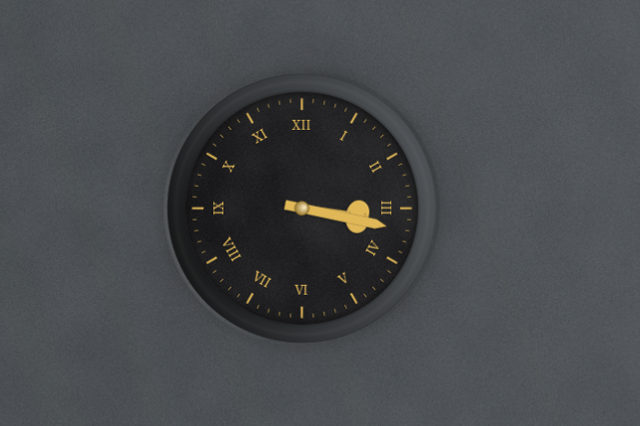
h=3 m=17
